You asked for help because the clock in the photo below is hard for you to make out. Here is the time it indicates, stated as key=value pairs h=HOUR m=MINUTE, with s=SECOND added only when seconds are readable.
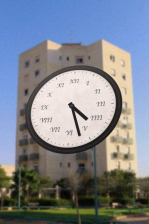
h=4 m=27
